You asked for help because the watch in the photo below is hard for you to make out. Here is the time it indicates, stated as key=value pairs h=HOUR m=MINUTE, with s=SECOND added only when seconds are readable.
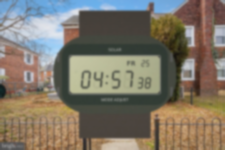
h=4 m=57 s=38
